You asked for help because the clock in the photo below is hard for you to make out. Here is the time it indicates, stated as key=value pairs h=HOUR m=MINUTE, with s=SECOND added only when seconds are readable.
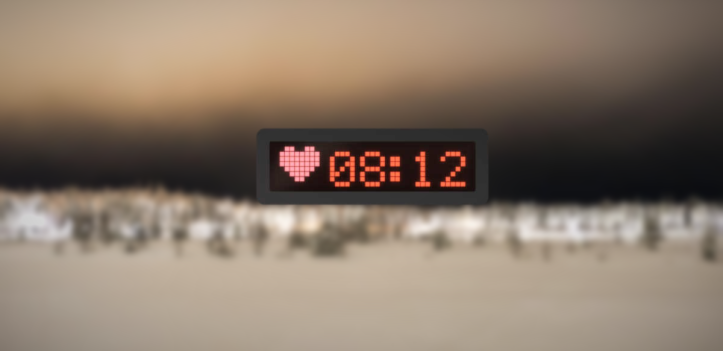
h=8 m=12
